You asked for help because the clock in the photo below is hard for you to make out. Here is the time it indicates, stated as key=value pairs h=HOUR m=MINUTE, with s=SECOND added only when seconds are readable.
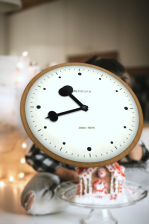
h=10 m=42
